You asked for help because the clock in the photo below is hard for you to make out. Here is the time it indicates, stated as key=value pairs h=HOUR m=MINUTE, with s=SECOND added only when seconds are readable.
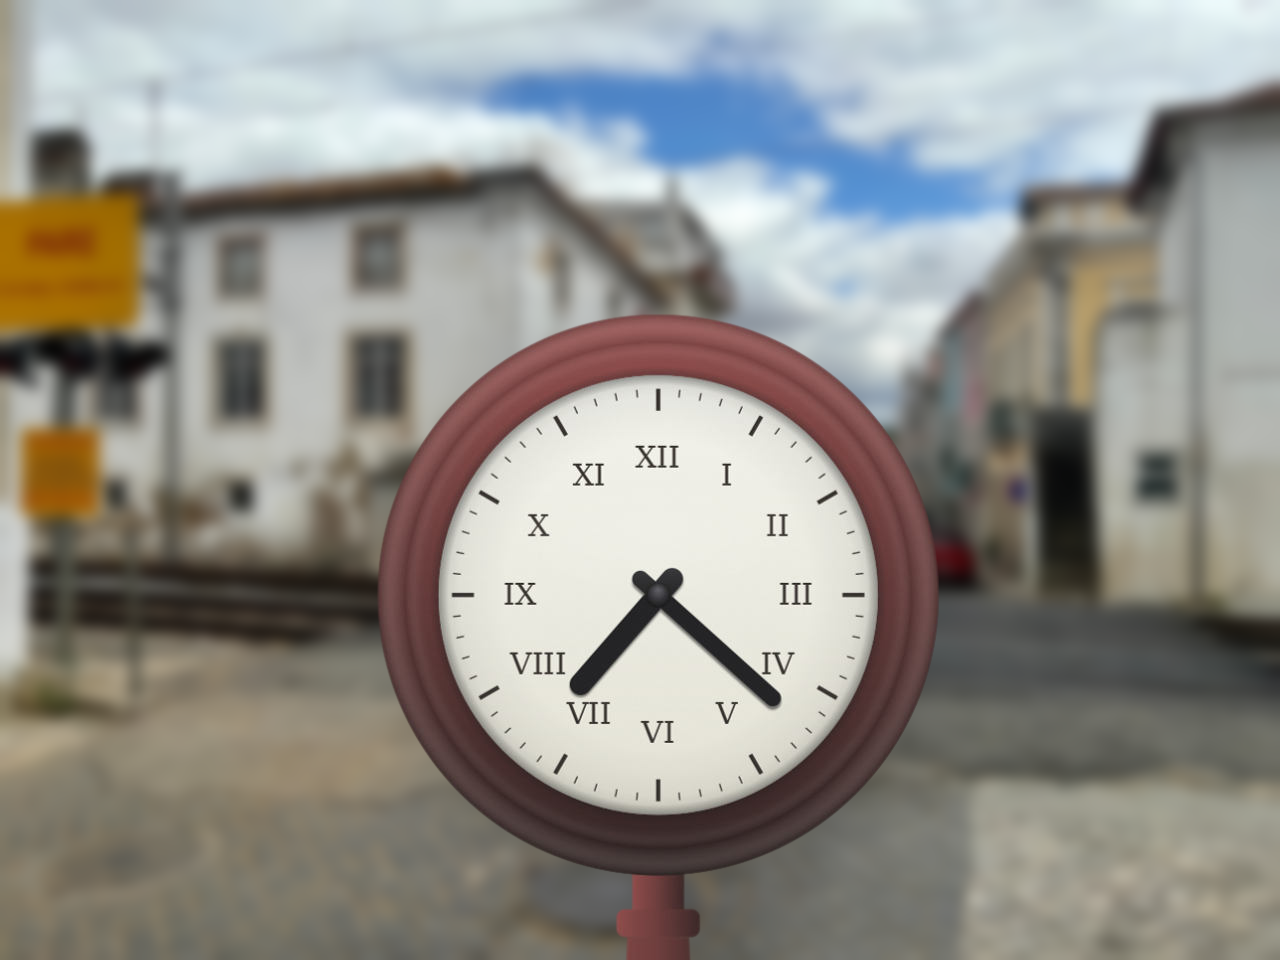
h=7 m=22
